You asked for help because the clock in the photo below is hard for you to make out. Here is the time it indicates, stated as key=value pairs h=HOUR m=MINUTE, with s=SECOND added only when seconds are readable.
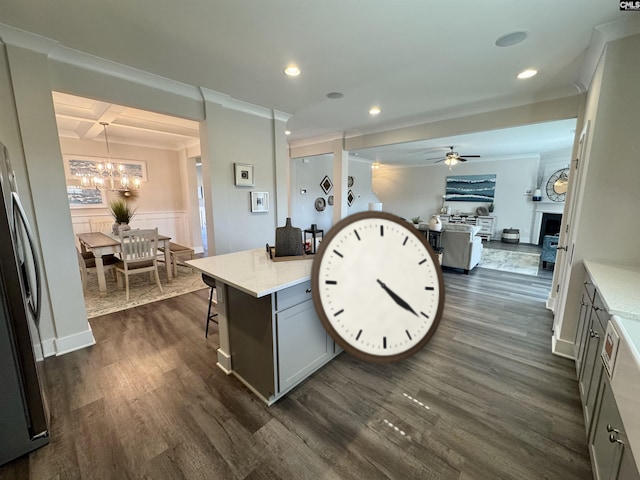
h=4 m=21
